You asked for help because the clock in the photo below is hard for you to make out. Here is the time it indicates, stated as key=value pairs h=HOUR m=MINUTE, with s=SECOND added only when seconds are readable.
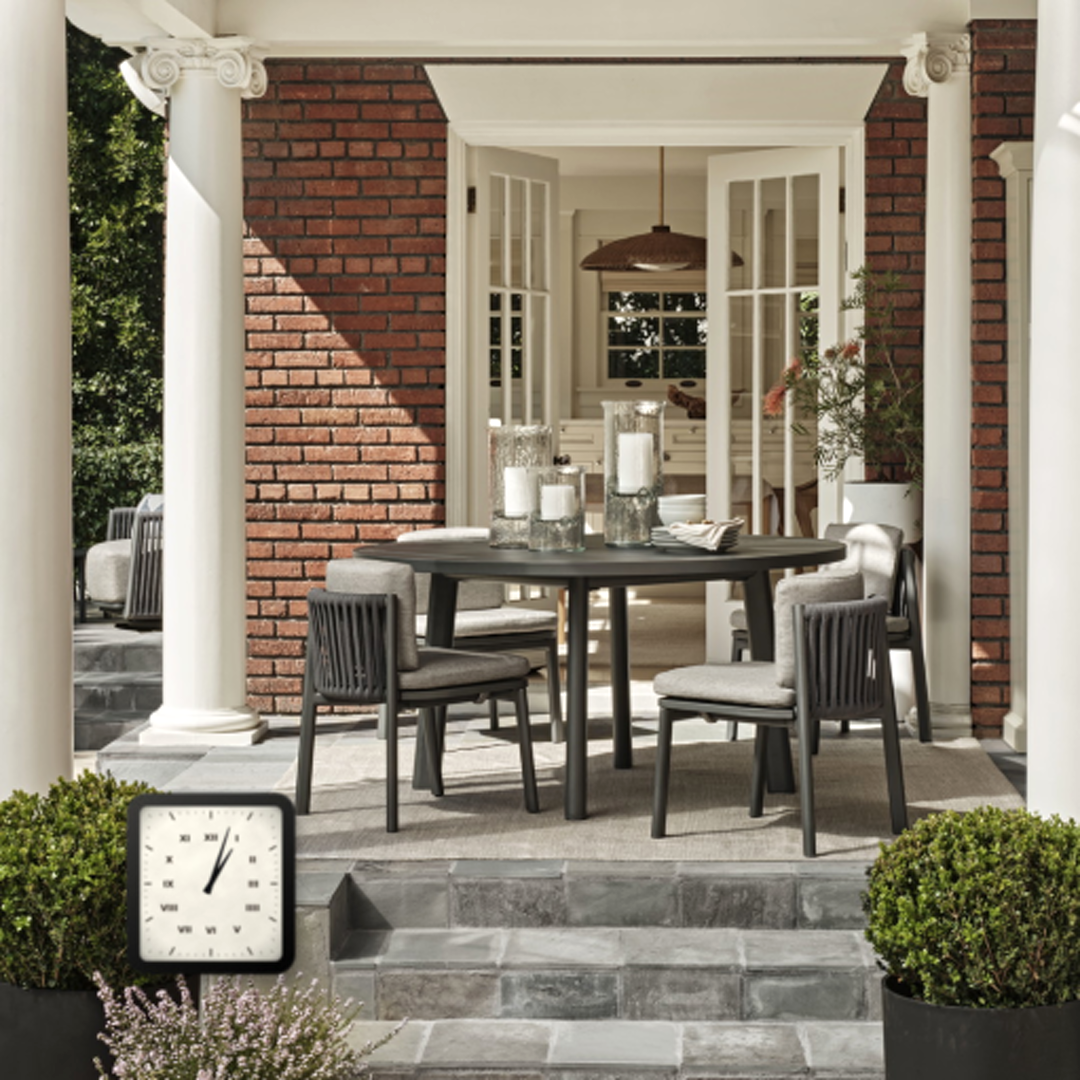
h=1 m=3
